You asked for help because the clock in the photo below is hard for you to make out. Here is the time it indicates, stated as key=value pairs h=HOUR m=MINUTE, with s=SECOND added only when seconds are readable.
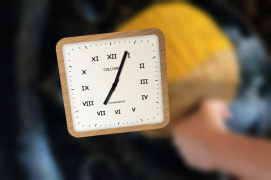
h=7 m=4
